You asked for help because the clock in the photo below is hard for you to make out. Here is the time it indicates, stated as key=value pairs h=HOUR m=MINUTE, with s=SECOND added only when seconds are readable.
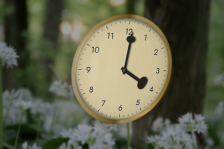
h=4 m=1
